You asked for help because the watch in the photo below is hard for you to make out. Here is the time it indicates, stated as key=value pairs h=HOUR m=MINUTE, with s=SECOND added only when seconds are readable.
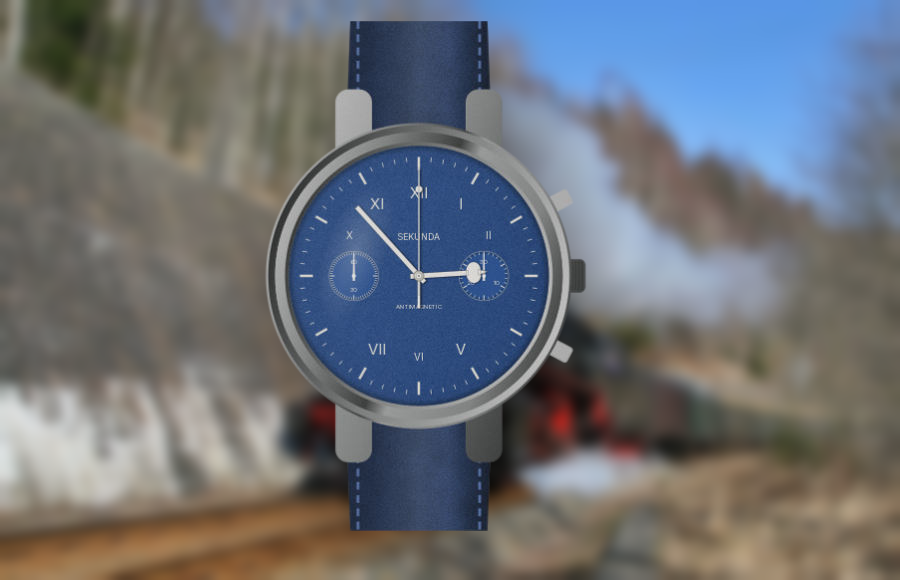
h=2 m=53
